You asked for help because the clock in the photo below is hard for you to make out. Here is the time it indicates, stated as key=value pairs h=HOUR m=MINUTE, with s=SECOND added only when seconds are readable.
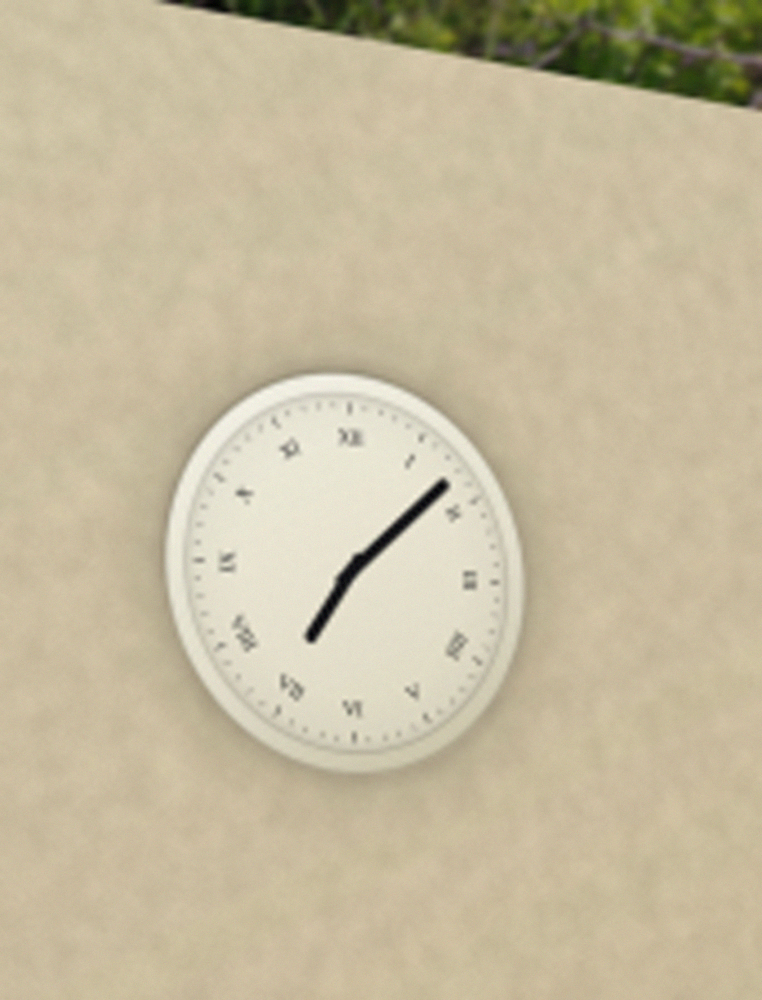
h=7 m=8
